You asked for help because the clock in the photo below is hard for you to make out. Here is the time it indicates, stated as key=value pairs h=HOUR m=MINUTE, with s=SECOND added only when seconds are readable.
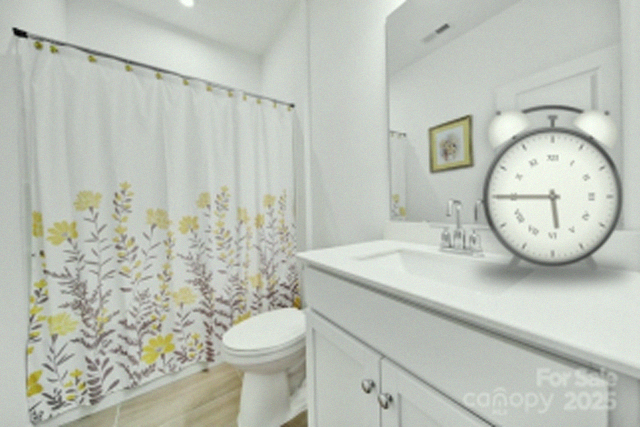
h=5 m=45
